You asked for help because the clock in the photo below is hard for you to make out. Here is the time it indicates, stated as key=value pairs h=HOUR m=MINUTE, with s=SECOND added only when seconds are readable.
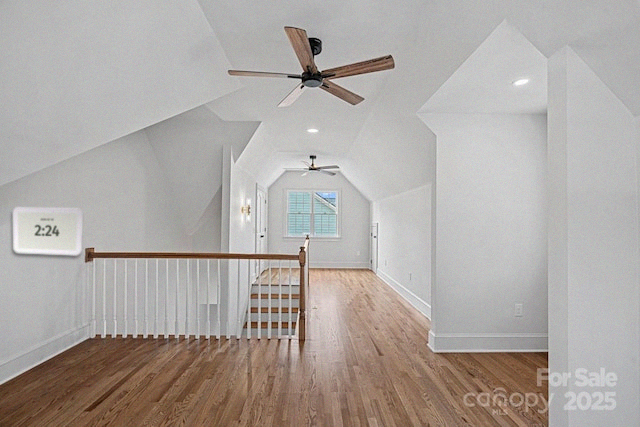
h=2 m=24
